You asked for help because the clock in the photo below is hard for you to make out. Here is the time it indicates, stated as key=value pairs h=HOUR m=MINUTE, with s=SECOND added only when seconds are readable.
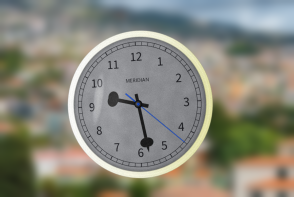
h=9 m=28 s=22
